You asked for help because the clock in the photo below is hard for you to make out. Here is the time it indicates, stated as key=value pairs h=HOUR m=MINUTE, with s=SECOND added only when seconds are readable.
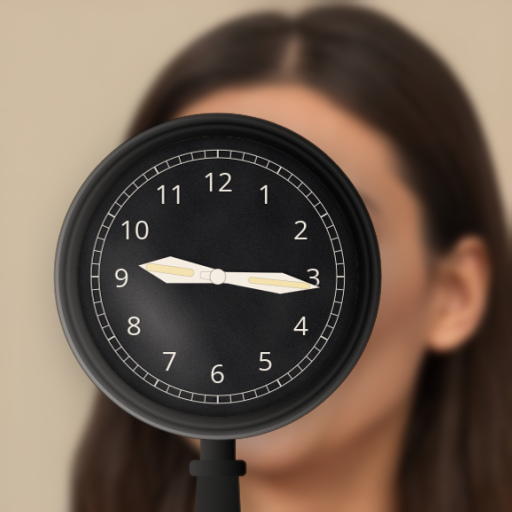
h=9 m=16
